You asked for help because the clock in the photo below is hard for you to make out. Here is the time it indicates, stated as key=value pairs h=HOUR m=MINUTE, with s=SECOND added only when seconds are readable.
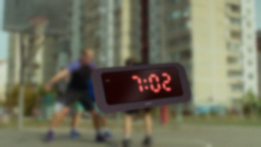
h=7 m=2
